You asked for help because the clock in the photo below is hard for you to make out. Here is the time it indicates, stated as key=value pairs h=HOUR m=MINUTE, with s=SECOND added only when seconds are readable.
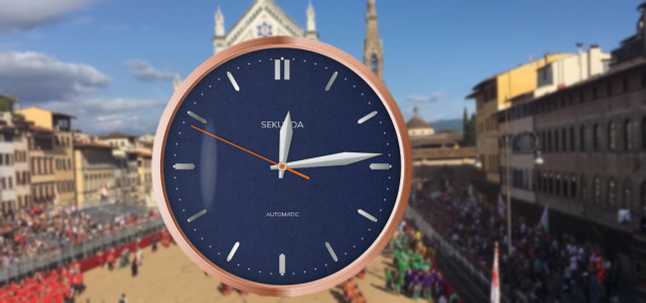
h=12 m=13 s=49
